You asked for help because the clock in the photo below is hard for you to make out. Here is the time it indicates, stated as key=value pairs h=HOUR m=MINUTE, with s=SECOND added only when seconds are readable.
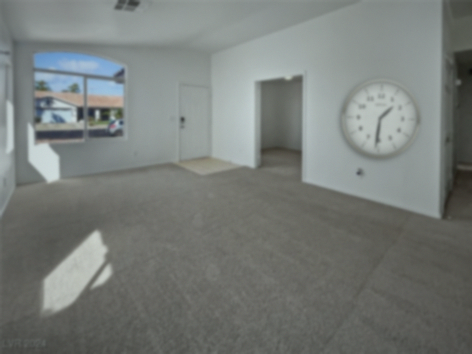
h=1 m=31
